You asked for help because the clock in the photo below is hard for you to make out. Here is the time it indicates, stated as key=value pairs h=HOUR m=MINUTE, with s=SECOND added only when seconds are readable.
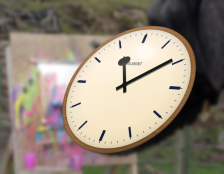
h=11 m=9
